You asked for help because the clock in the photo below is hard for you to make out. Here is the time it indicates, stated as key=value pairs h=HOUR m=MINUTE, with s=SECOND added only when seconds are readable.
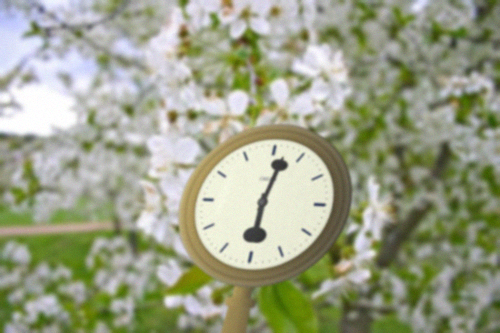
h=6 m=2
